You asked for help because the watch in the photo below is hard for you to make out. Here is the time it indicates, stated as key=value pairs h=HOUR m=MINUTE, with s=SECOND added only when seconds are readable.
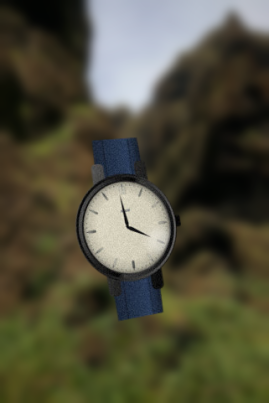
h=3 m=59
